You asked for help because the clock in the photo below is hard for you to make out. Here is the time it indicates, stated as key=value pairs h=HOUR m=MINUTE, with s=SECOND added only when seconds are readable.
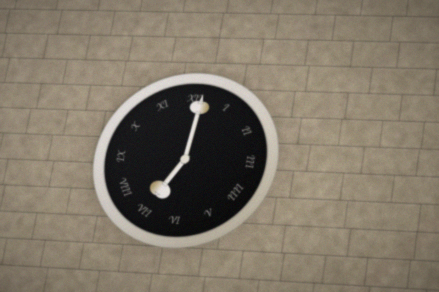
h=7 m=1
